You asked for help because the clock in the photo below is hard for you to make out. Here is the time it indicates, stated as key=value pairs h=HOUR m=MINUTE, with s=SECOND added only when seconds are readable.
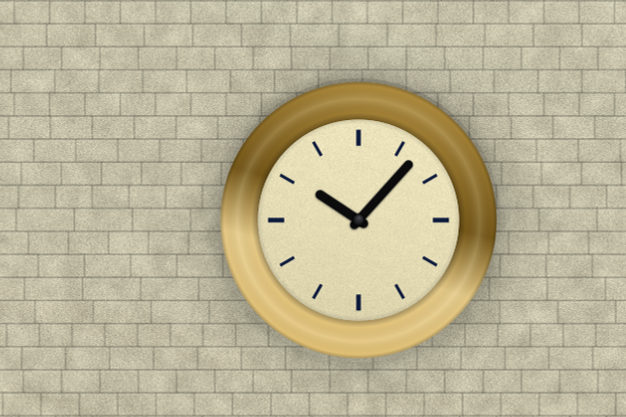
h=10 m=7
